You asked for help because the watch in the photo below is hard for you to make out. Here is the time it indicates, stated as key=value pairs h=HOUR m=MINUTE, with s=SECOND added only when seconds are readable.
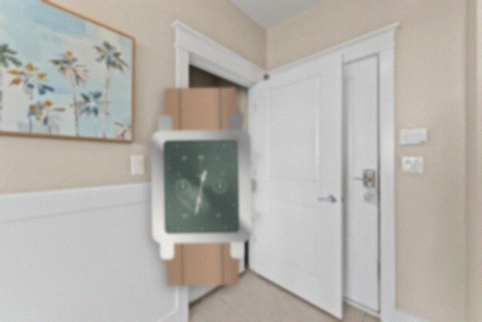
h=12 m=32
